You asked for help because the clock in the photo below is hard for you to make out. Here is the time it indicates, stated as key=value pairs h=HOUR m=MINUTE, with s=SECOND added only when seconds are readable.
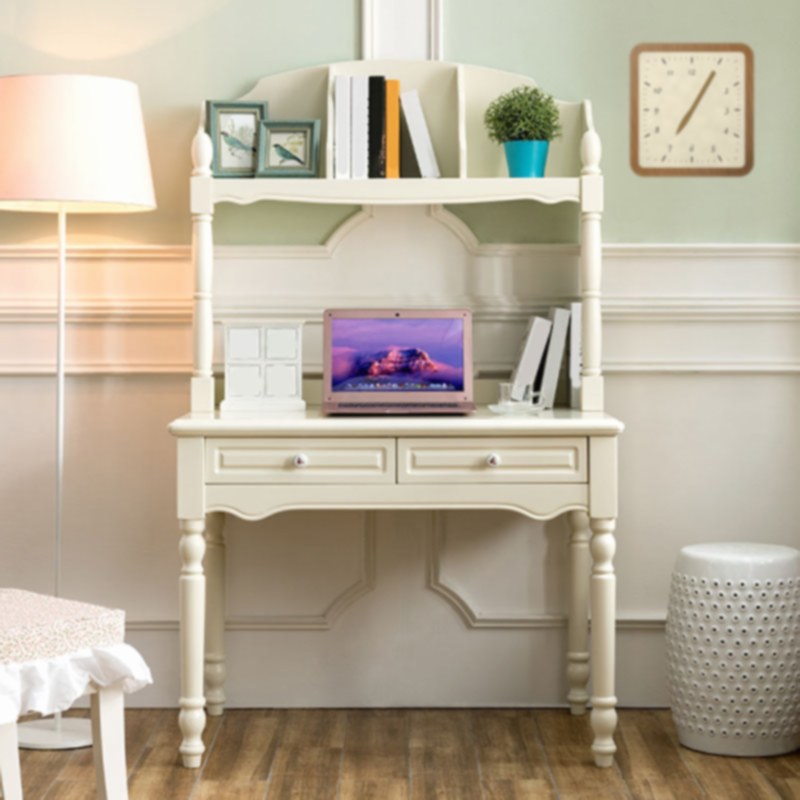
h=7 m=5
